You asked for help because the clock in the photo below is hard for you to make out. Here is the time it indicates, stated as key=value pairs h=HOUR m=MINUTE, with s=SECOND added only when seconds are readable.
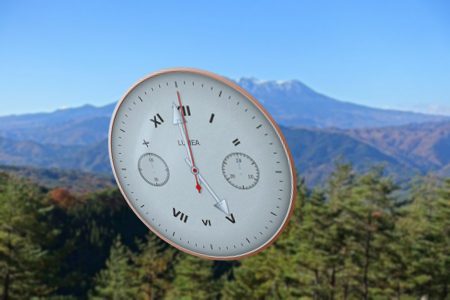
h=4 m=59
